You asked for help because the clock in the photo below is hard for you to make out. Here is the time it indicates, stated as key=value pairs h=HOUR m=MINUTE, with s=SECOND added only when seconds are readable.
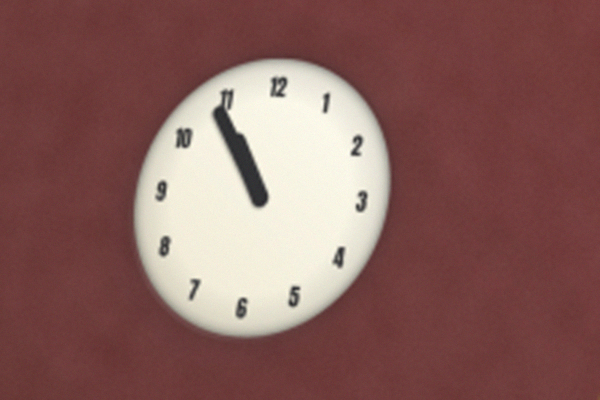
h=10 m=54
